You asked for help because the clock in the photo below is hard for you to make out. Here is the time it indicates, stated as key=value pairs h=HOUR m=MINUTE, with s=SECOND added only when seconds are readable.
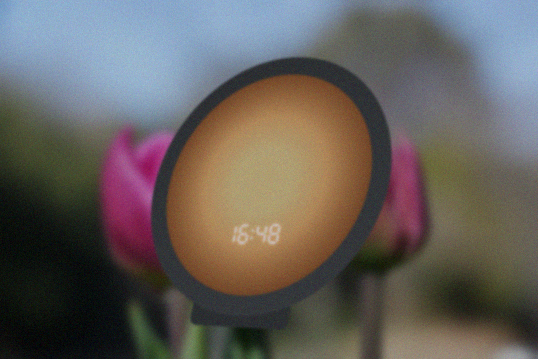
h=16 m=48
